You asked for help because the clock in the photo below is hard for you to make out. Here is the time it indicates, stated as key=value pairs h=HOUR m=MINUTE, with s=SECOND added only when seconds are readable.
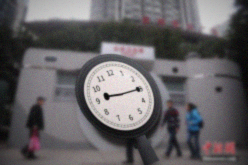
h=9 m=15
